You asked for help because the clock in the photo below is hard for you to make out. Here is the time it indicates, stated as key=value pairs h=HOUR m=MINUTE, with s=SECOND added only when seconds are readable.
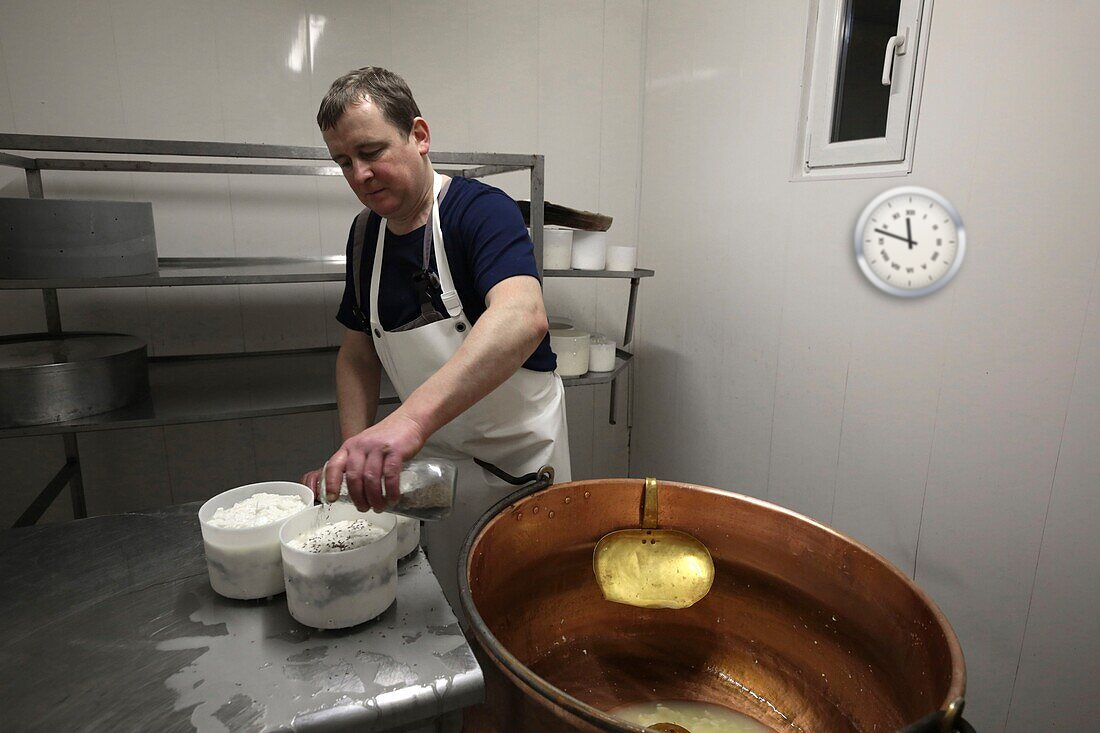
h=11 m=48
